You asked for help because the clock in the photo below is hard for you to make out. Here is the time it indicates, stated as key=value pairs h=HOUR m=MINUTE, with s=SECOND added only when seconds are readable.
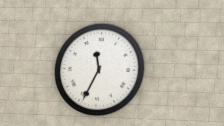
h=11 m=34
